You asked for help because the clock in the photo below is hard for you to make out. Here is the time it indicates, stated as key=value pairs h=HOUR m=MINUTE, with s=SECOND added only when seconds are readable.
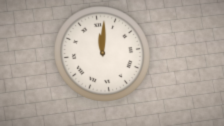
h=12 m=2
